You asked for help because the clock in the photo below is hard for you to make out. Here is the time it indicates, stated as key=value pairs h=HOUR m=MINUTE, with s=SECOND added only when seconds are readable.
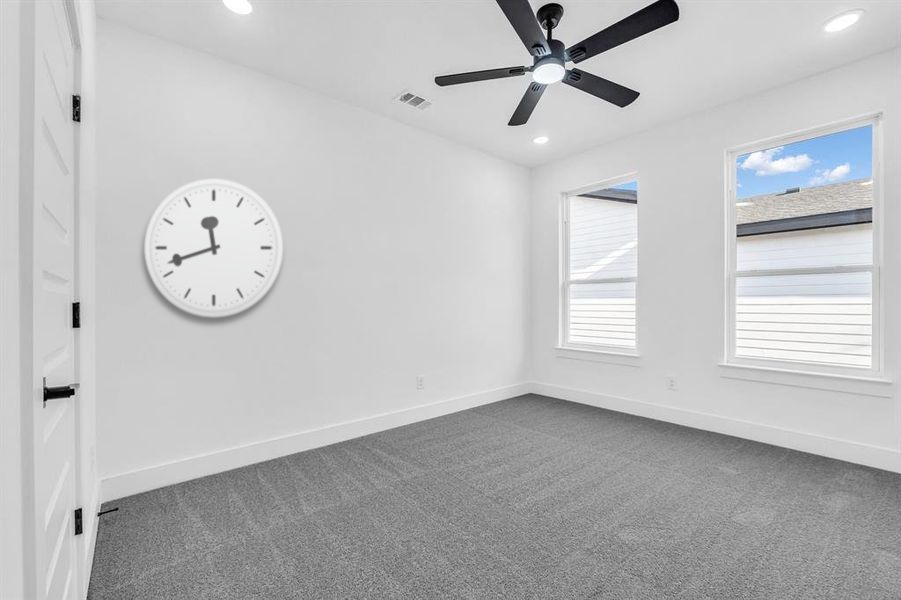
h=11 m=42
